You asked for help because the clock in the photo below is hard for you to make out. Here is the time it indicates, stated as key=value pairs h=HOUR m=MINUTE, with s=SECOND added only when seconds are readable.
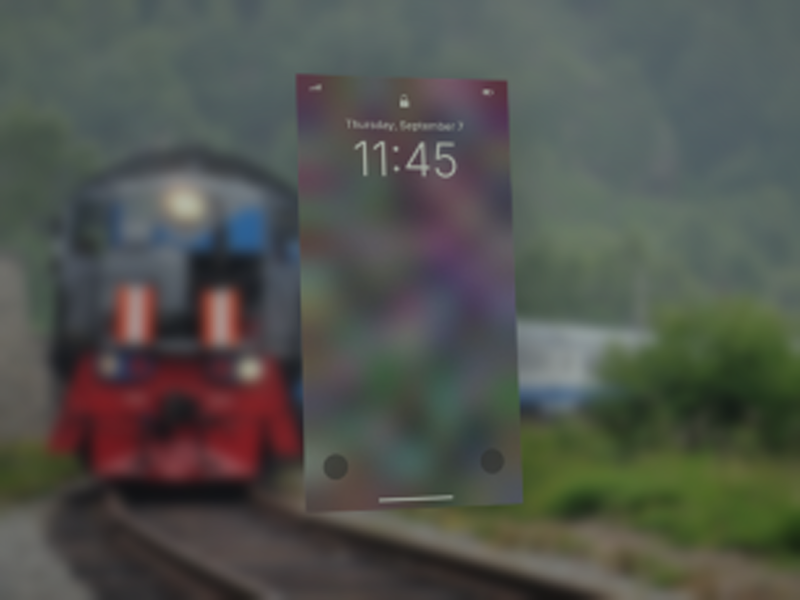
h=11 m=45
